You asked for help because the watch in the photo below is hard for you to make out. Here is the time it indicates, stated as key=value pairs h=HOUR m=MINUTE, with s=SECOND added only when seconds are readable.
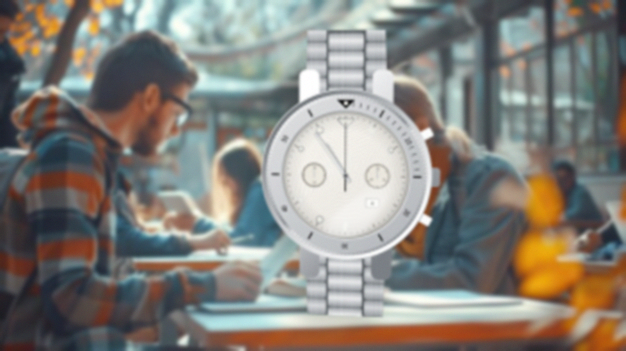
h=10 m=54
